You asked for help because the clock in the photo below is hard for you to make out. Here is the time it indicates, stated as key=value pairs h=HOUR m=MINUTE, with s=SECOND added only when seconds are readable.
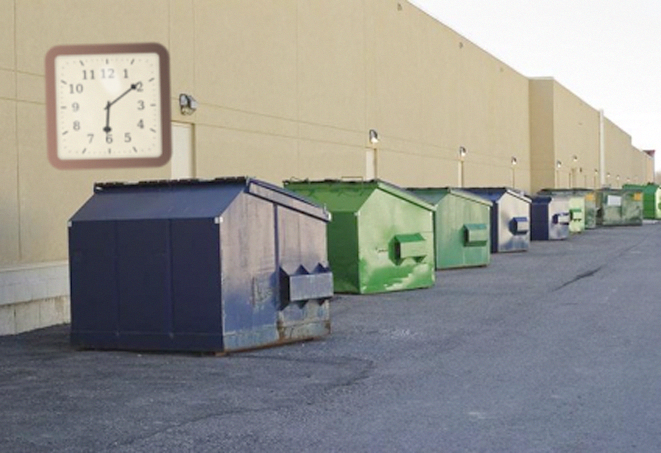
h=6 m=9
